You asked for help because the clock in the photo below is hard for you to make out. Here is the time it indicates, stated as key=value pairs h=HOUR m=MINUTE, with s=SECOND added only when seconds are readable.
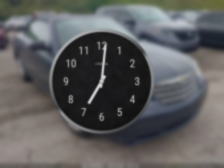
h=7 m=1
